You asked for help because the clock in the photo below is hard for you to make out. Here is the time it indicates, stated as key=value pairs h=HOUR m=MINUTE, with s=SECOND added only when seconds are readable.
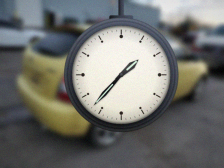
h=1 m=37
